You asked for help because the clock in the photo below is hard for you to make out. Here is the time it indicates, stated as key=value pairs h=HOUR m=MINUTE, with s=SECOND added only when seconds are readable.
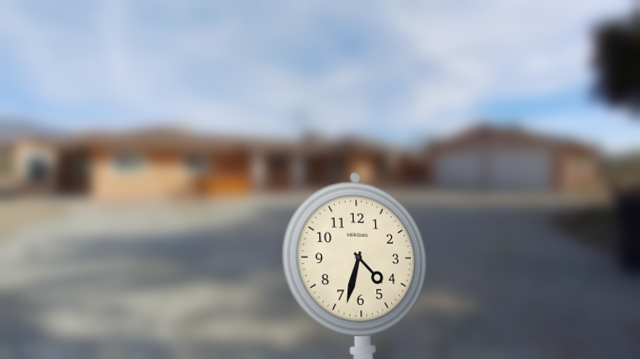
h=4 m=33
